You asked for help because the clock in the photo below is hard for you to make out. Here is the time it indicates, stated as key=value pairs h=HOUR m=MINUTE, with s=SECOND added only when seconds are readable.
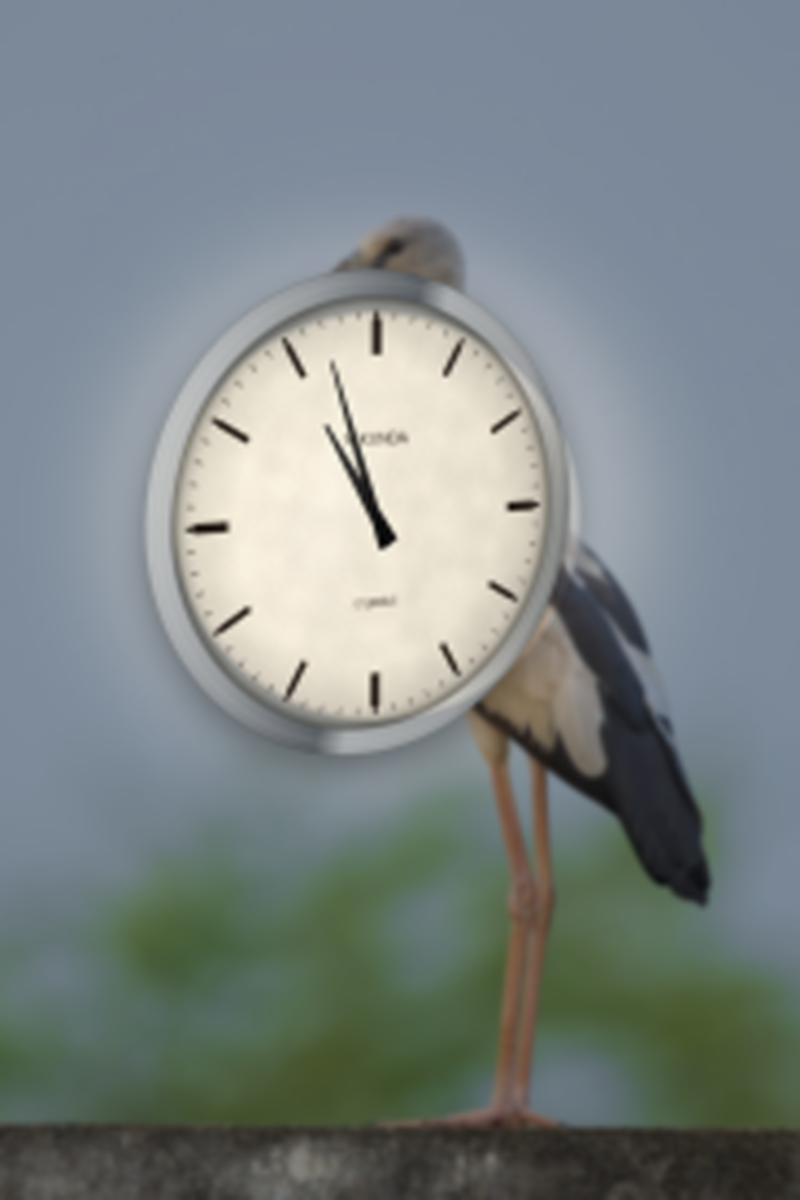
h=10 m=57
